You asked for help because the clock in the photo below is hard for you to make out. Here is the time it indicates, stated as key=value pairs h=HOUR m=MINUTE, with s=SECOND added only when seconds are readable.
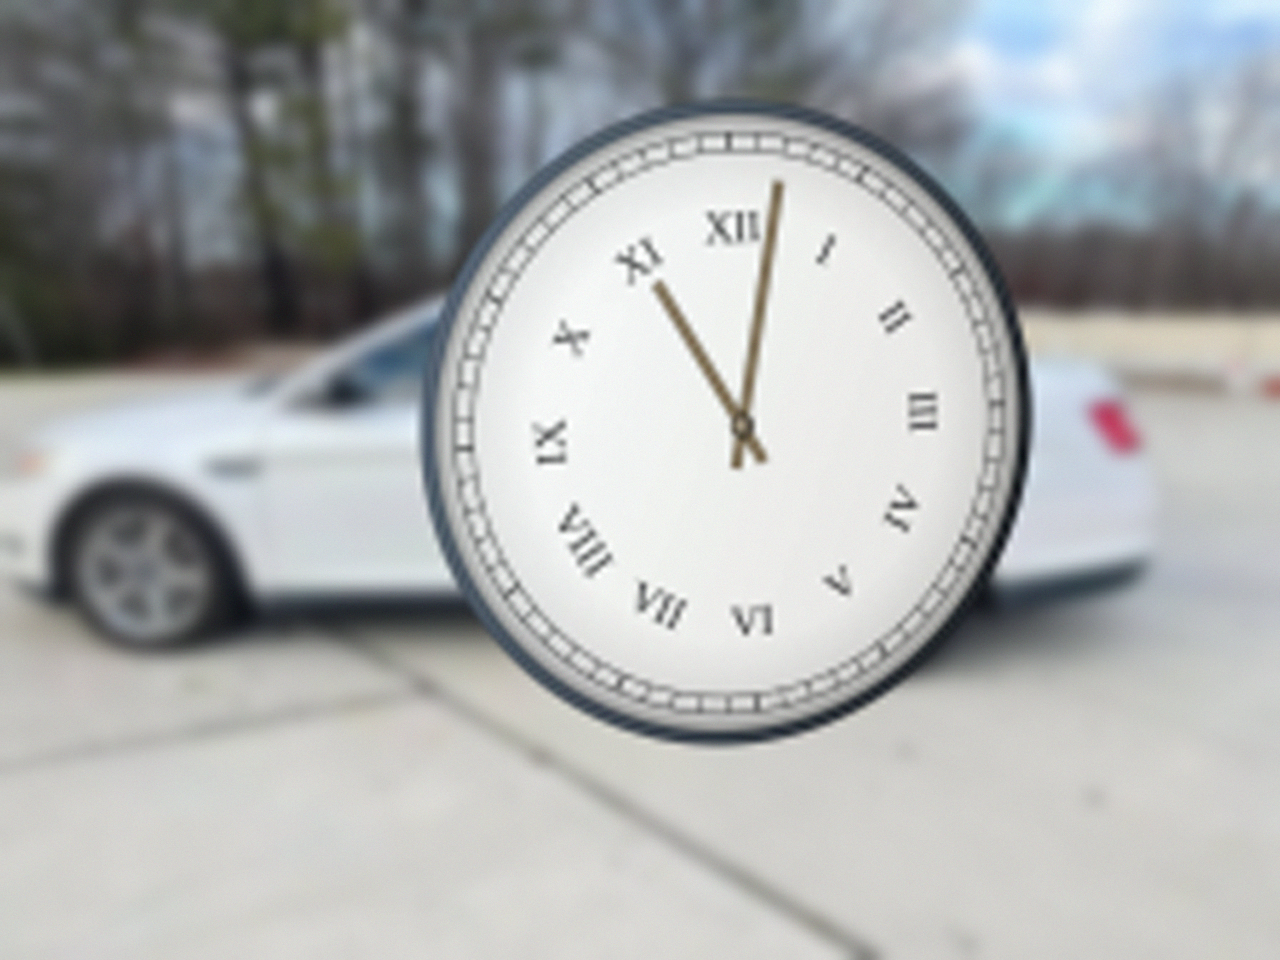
h=11 m=2
